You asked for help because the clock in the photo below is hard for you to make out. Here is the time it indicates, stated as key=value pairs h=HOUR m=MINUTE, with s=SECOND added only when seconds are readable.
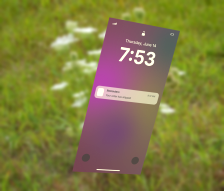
h=7 m=53
